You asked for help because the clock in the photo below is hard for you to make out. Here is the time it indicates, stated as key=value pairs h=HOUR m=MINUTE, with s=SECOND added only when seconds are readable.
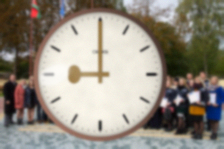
h=9 m=0
